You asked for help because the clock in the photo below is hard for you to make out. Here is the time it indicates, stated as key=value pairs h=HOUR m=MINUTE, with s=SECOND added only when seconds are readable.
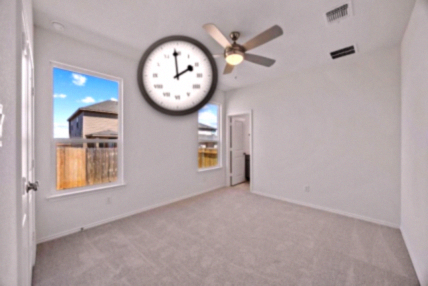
h=1 m=59
